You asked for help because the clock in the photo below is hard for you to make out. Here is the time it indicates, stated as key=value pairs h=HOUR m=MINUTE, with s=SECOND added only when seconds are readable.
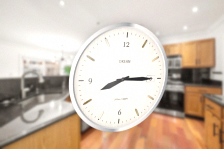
h=8 m=15
